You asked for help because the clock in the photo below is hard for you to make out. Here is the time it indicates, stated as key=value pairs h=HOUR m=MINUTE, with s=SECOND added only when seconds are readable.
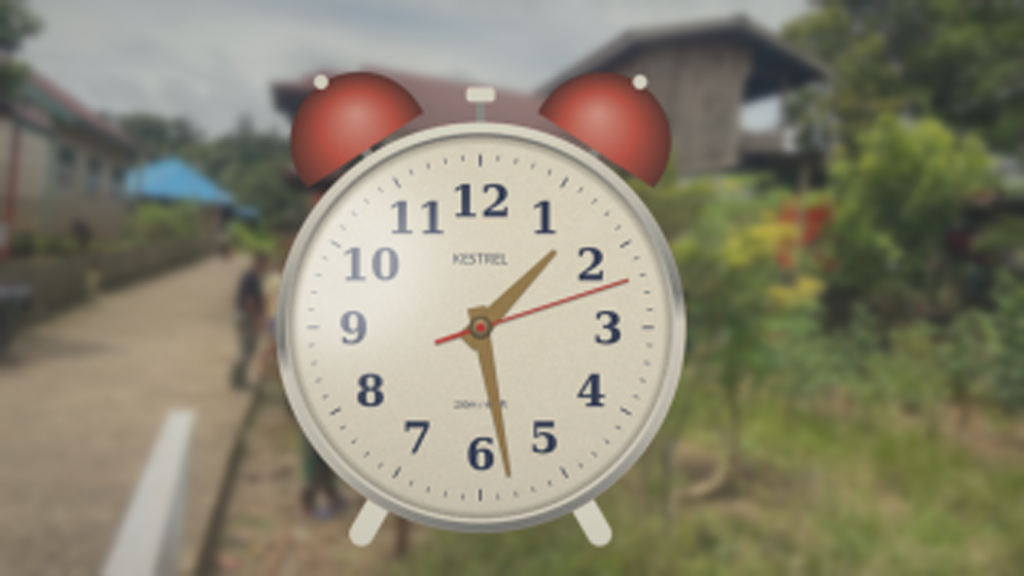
h=1 m=28 s=12
